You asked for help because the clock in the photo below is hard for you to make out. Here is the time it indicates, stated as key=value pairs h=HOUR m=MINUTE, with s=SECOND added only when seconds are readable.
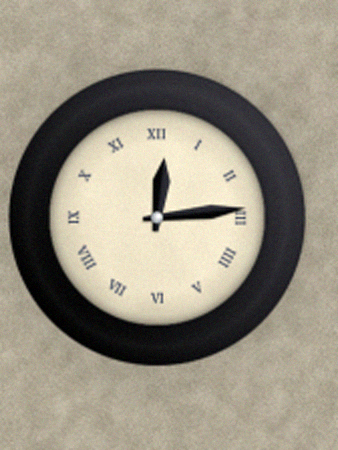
h=12 m=14
